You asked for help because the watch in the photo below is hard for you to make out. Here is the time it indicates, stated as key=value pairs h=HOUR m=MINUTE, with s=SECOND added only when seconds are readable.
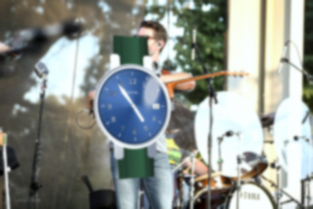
h=4 m=54
